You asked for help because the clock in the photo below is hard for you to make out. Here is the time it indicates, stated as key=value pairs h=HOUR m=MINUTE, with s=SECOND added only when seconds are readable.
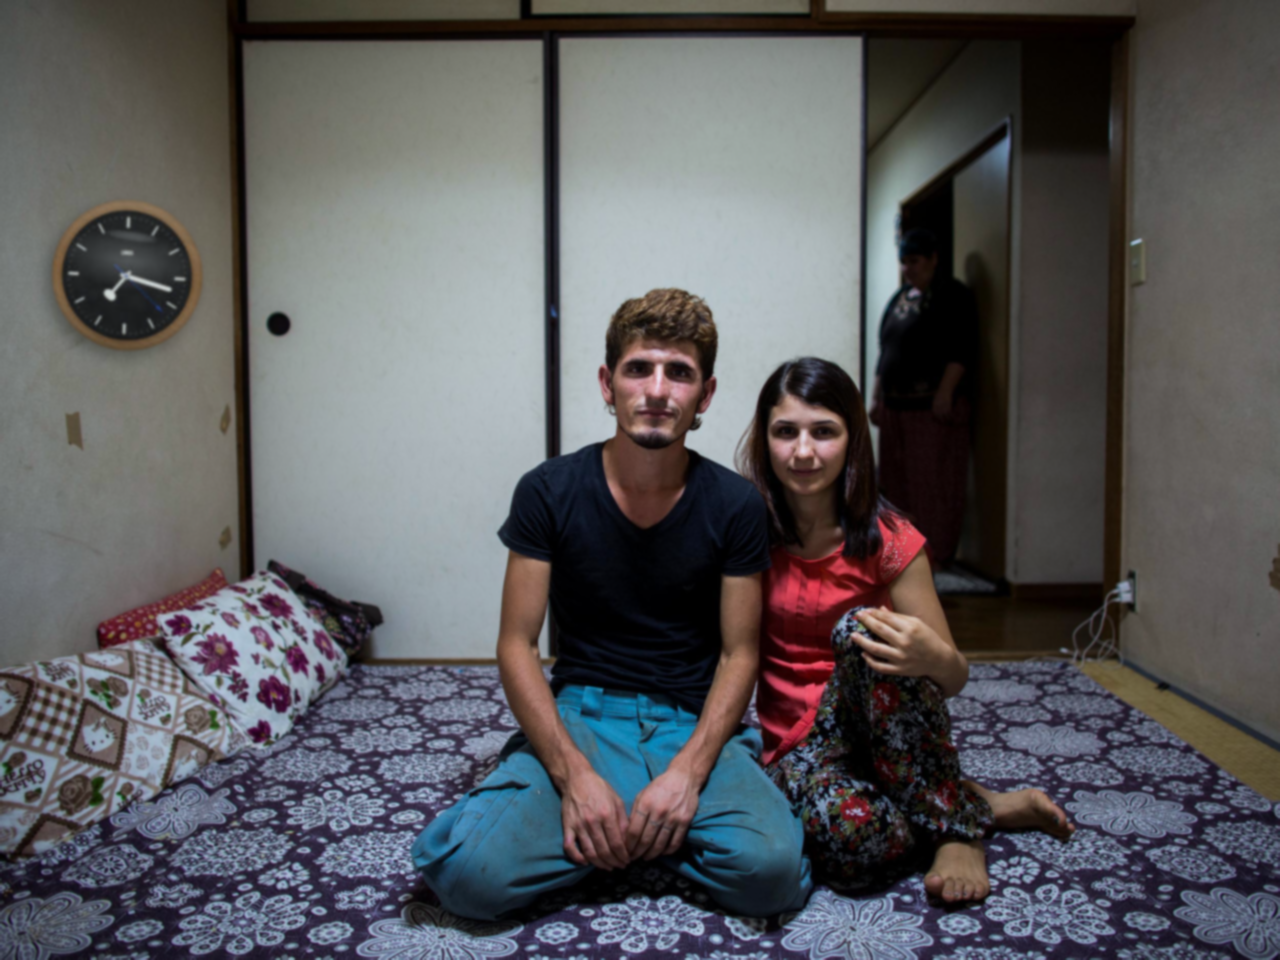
h=7 m=17 s=22
